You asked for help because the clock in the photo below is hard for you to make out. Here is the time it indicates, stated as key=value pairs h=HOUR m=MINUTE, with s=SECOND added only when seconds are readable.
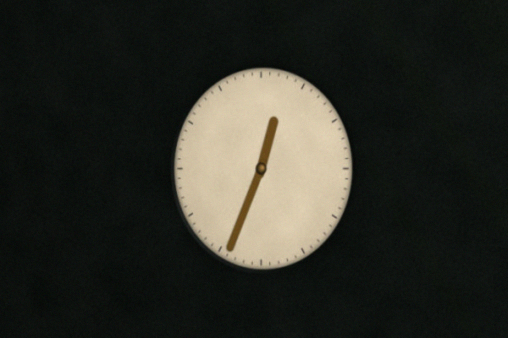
h=12 m=34
